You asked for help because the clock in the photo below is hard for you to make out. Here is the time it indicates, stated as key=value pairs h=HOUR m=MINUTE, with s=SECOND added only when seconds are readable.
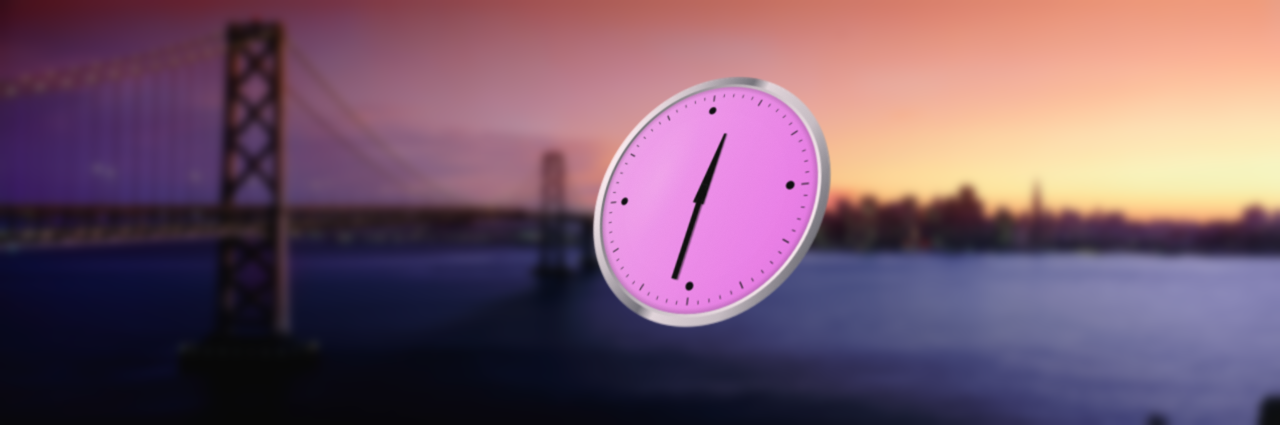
h=12 m=32
